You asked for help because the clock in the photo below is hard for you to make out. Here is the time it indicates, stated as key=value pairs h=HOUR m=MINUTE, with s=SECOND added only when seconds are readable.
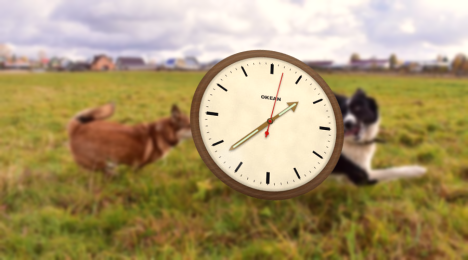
h=1 m=38 s=2
